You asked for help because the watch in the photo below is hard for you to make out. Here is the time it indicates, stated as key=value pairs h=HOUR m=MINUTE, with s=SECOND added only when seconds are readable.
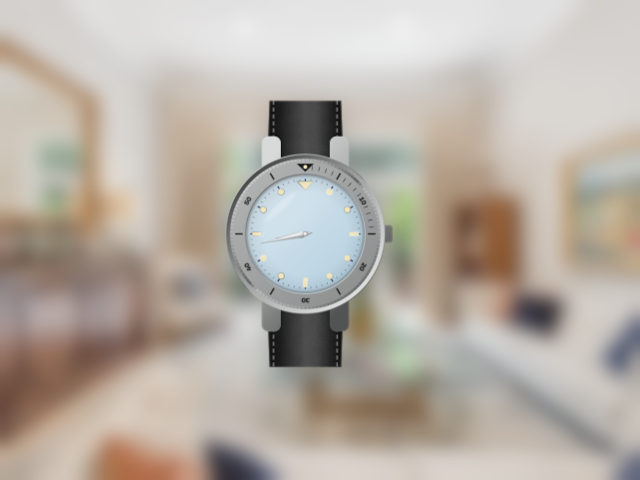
h=8 m=43
